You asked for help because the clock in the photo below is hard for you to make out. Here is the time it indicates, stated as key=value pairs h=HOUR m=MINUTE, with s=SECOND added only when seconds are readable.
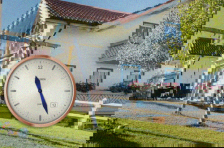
h=11 m=27
